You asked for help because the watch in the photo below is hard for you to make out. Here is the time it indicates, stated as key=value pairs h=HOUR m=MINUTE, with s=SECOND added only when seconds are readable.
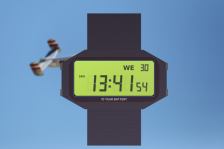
h=13 m=41 s=54
